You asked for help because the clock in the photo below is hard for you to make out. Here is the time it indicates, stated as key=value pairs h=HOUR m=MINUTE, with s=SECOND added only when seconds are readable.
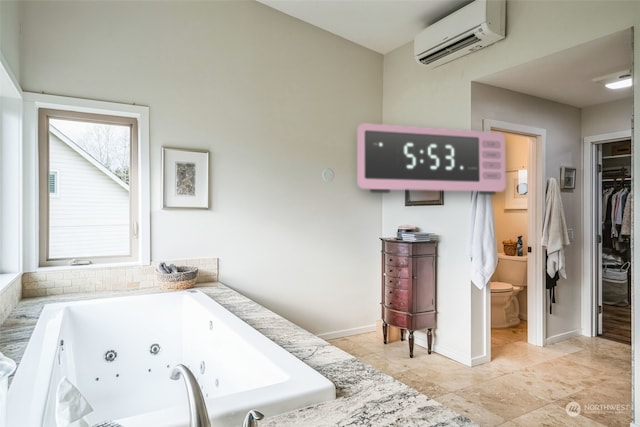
h=5 m=53
